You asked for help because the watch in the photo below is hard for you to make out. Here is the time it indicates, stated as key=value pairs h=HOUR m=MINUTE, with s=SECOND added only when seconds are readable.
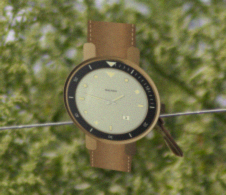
h=1 m=47
